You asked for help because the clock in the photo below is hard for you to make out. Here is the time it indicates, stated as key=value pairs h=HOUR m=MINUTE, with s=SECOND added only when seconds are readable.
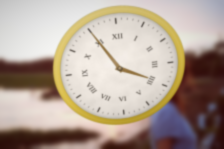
h=3 m=55
